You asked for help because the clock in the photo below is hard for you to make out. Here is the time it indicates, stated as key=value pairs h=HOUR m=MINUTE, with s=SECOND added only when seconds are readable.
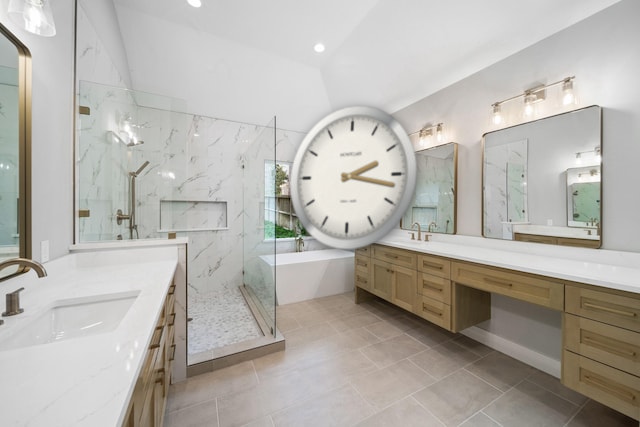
h=2 m=17
